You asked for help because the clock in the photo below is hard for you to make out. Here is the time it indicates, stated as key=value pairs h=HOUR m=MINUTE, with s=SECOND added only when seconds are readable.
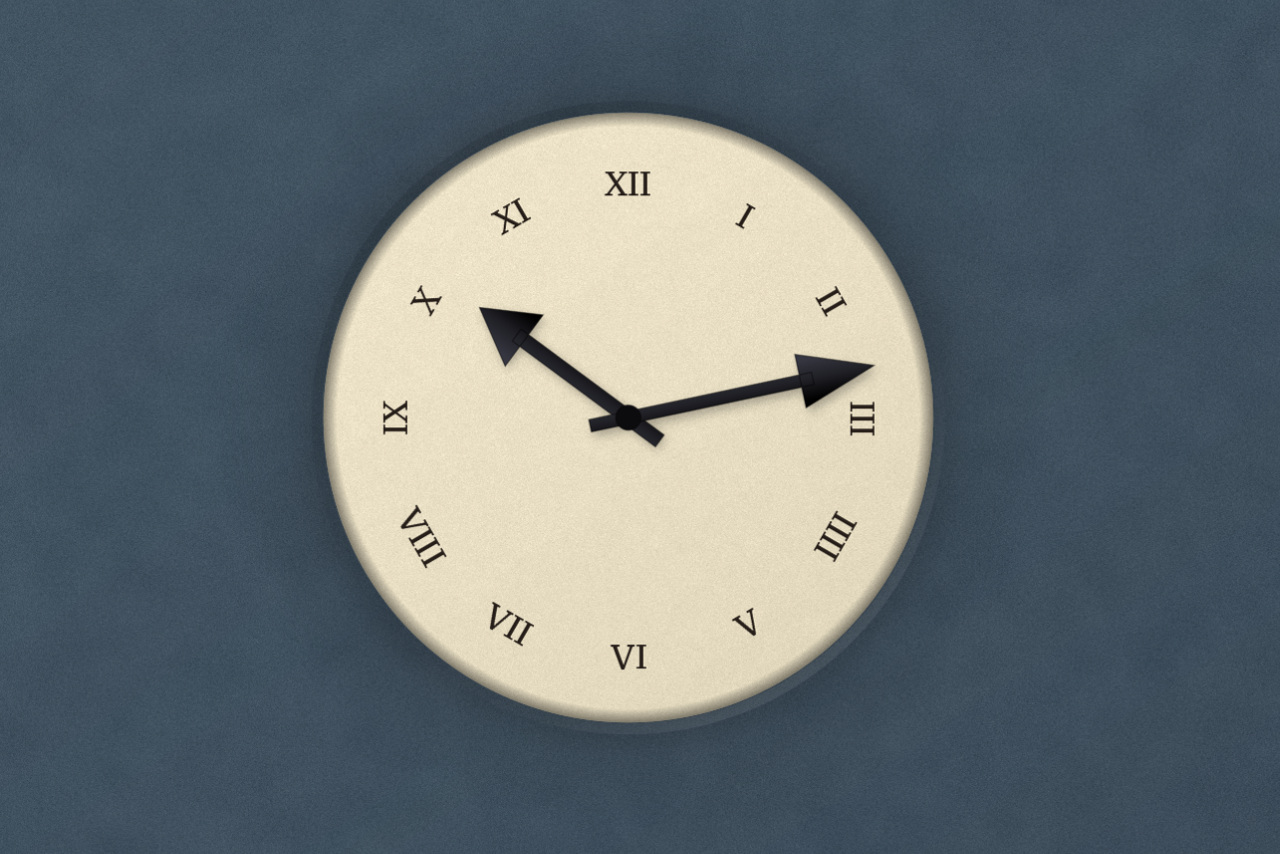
h=10 m=13
